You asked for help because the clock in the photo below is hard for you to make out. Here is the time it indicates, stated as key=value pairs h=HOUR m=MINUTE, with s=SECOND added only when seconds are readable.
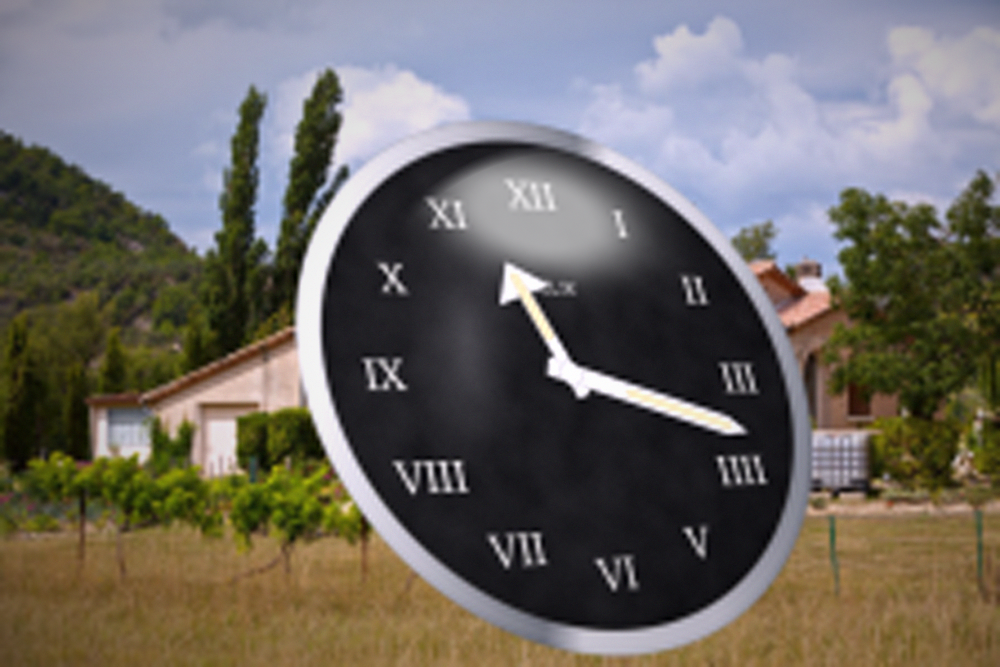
h=11 m=18
